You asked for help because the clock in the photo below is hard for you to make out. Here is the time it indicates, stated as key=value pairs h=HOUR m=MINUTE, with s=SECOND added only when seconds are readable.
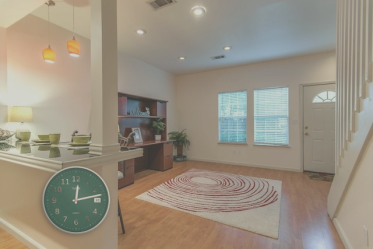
h=12 m=13
